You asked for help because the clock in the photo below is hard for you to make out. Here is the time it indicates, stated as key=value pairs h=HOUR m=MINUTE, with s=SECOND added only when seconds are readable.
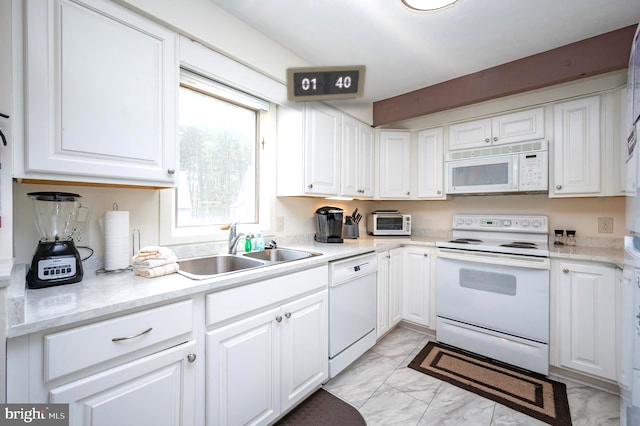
h=1 m=40
